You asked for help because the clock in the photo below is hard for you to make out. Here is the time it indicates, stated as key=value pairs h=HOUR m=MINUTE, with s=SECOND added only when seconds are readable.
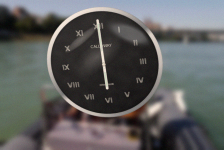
h=6 m=0
